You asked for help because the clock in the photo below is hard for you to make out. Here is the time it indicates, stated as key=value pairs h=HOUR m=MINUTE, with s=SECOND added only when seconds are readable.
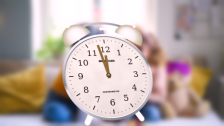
h=11 m=58
